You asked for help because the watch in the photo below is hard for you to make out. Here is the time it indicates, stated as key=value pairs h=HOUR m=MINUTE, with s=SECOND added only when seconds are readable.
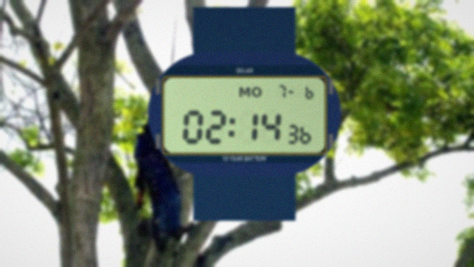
h=2 m=14 s=36
